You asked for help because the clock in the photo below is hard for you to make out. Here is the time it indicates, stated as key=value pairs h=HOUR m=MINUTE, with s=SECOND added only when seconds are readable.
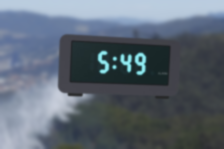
h=5 m=49
